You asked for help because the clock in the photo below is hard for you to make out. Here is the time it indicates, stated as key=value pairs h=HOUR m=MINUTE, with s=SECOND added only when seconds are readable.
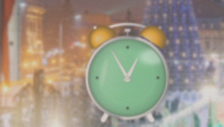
h=12 m=55
